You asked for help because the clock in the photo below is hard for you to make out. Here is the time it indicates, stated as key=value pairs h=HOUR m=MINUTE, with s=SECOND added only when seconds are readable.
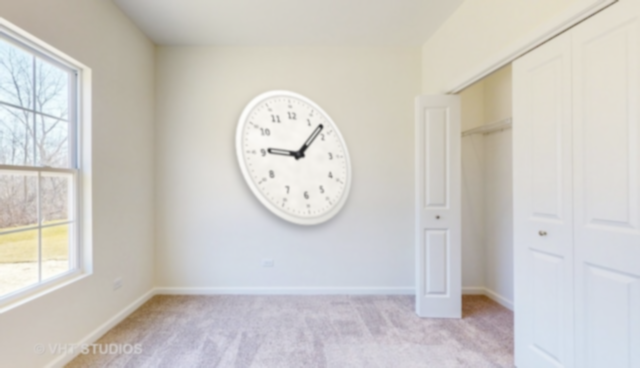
h=9 m=8
